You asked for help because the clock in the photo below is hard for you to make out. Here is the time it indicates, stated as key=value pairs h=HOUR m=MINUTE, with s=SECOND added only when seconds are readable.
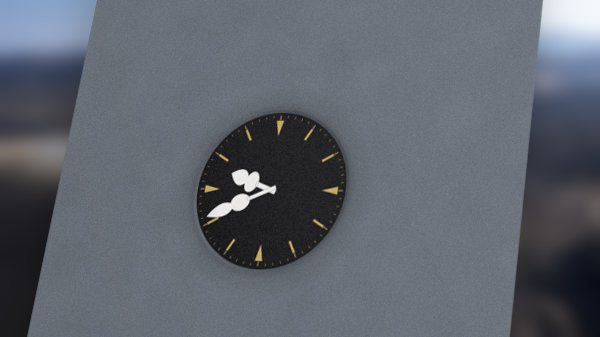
h=9 m=41
